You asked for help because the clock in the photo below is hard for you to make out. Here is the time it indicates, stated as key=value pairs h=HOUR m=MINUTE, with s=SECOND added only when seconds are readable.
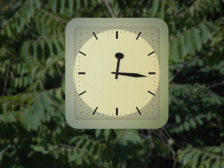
h=12 m=16
